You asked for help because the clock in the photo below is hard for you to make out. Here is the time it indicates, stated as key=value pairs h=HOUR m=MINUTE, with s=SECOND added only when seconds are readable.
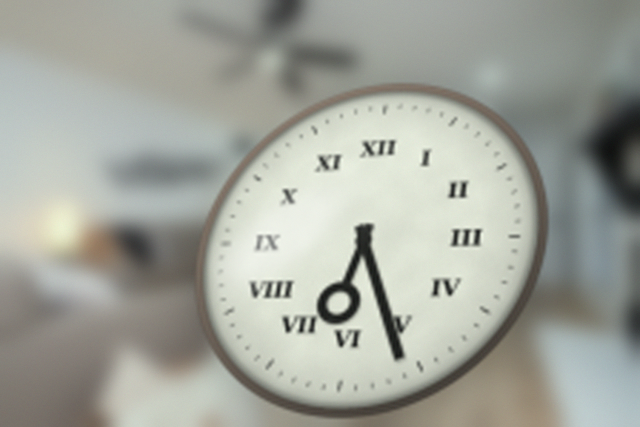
h=6 m=26
